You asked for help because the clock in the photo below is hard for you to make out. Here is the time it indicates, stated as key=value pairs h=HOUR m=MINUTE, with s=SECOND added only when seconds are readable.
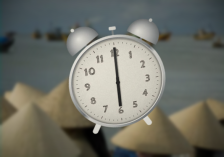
h=6 m=0
